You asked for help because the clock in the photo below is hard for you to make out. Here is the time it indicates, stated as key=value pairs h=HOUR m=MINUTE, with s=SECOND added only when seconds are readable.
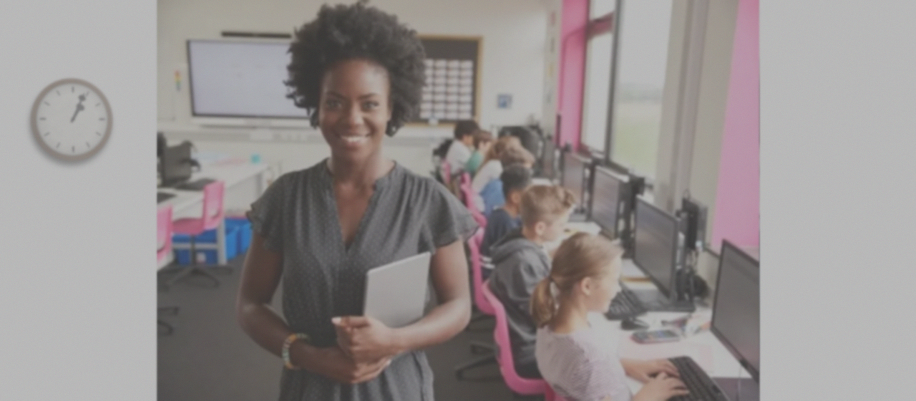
h=1 m=4
